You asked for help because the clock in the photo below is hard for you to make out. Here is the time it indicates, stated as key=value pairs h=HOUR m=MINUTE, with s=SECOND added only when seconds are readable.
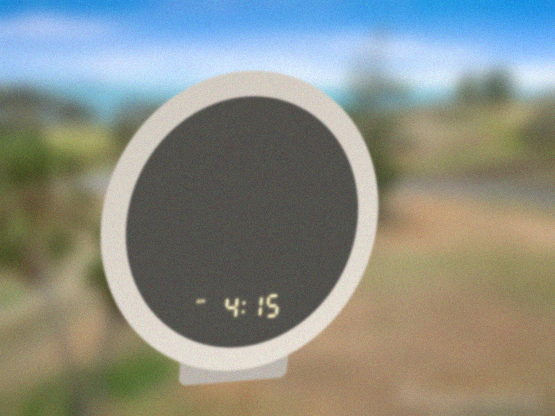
h=4 m=15
